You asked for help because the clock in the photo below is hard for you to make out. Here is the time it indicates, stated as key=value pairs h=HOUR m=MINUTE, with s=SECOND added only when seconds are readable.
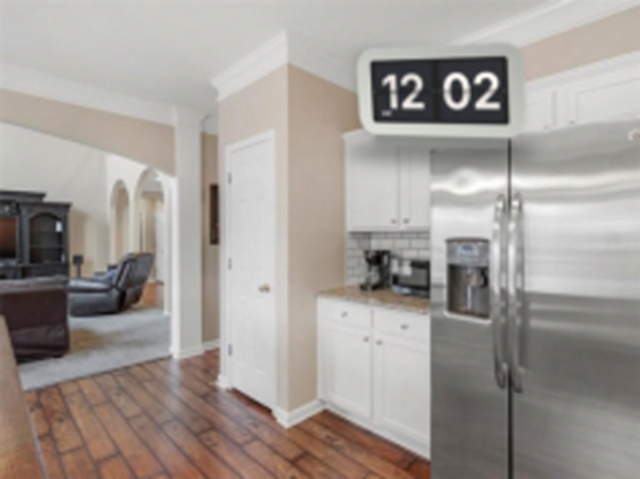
h=12 m=2
